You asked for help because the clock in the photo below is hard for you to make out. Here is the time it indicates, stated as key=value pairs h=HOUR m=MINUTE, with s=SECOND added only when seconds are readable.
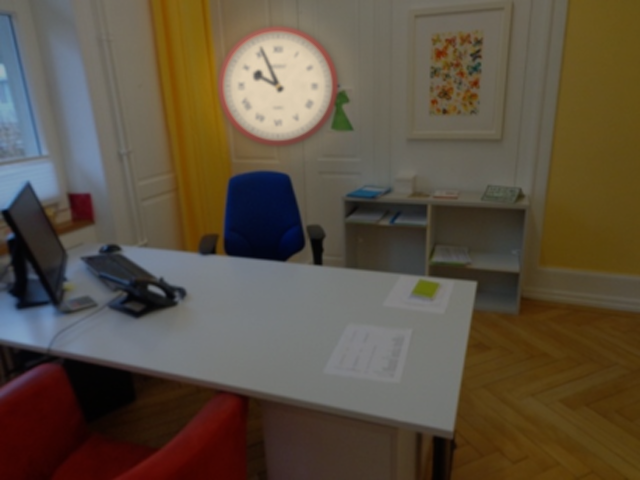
h=9 m=56
